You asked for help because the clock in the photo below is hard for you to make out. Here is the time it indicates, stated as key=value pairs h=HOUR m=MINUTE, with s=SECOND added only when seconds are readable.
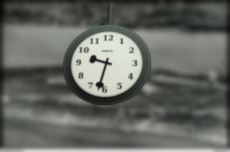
h=9 m=32
